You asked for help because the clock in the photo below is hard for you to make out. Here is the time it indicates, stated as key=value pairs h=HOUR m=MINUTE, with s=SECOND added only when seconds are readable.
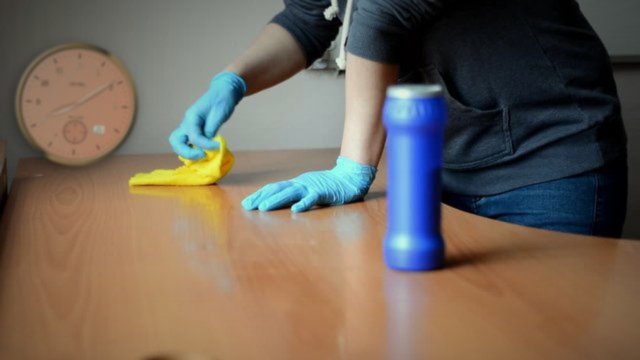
h=8 m=9
